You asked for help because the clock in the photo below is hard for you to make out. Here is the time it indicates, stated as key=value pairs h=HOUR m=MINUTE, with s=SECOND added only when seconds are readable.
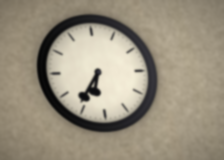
h=6 m=36
